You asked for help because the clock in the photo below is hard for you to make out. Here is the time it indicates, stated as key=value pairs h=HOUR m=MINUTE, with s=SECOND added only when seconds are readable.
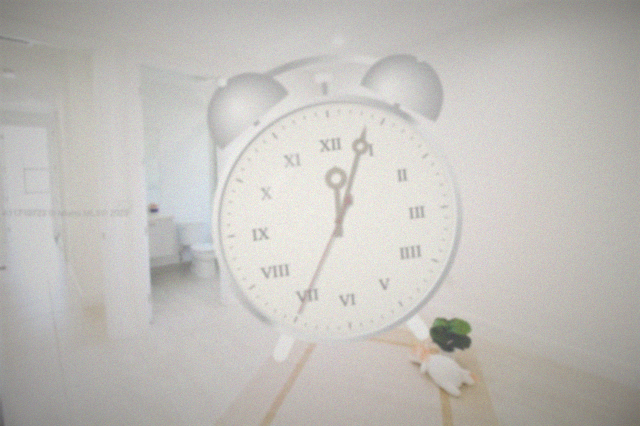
h=12 m=3 s=35
